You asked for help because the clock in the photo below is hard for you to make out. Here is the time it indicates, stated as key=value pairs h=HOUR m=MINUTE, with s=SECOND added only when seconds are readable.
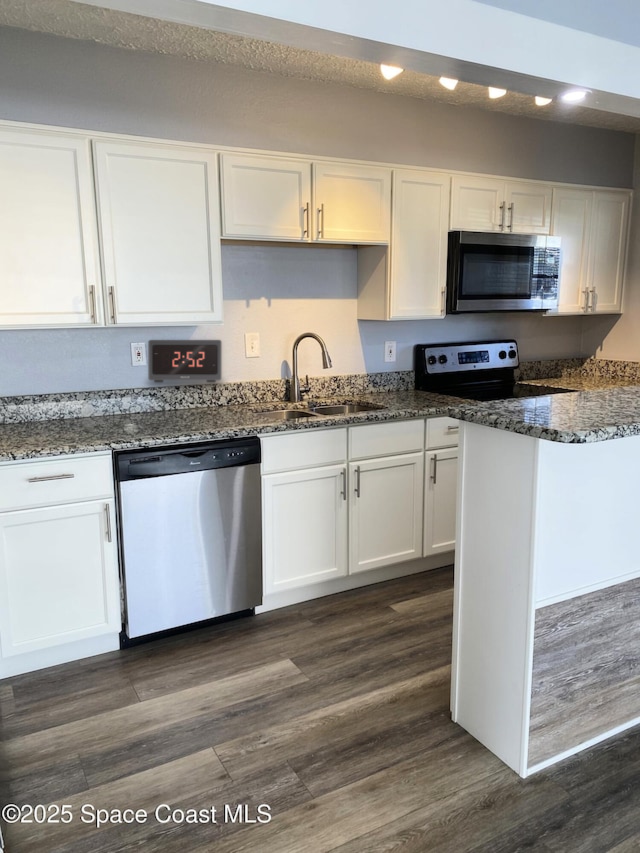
h=2 m=52
